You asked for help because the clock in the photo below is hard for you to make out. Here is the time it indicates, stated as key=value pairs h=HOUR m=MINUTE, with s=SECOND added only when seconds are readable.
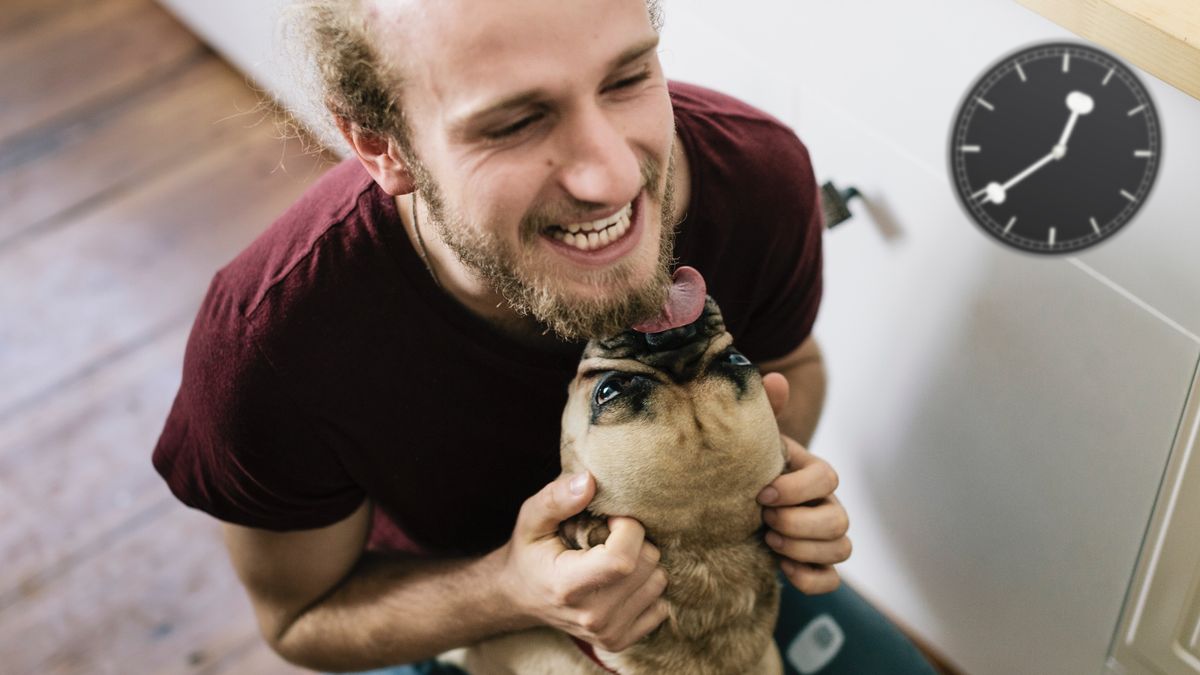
h=12 m=39
